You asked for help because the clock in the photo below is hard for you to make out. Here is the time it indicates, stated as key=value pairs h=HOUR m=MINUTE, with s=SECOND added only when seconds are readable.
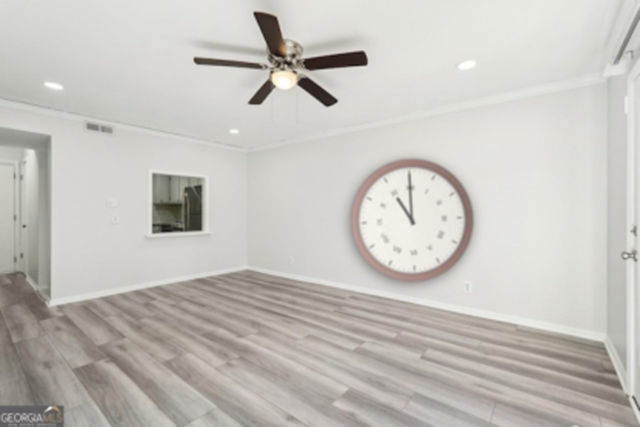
h=11 m=0
